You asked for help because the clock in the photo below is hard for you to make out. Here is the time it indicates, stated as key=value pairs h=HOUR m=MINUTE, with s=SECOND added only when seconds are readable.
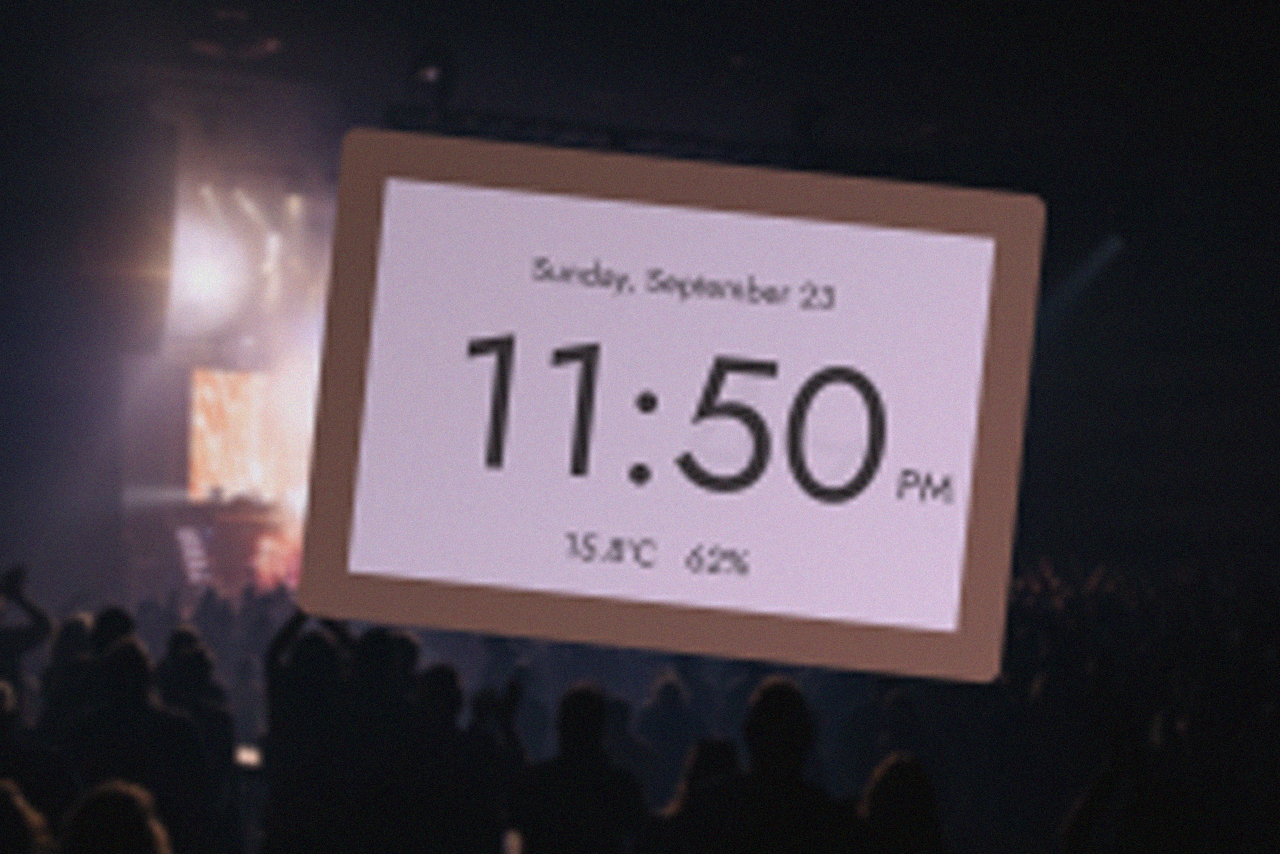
h=11 m=50
